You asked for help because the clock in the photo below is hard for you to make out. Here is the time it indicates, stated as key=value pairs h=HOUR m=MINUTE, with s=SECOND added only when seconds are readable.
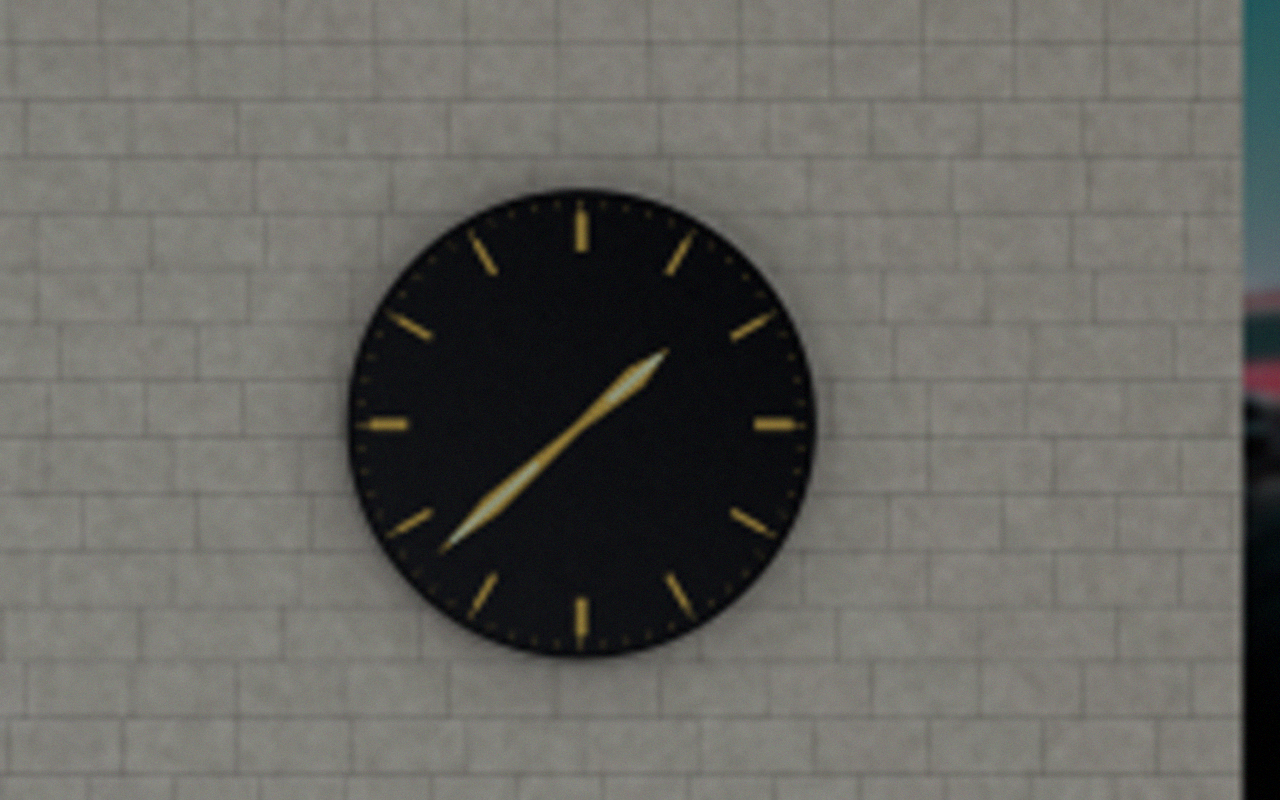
h=1 m=38
